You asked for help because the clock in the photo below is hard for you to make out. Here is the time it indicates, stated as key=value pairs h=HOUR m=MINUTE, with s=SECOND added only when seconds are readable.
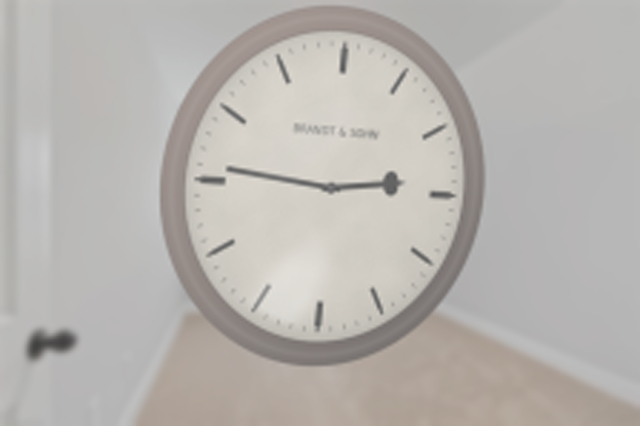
h=2 m=46
